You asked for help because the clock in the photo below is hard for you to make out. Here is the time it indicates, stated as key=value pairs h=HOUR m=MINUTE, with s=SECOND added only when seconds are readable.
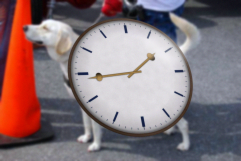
h=1 m=44
